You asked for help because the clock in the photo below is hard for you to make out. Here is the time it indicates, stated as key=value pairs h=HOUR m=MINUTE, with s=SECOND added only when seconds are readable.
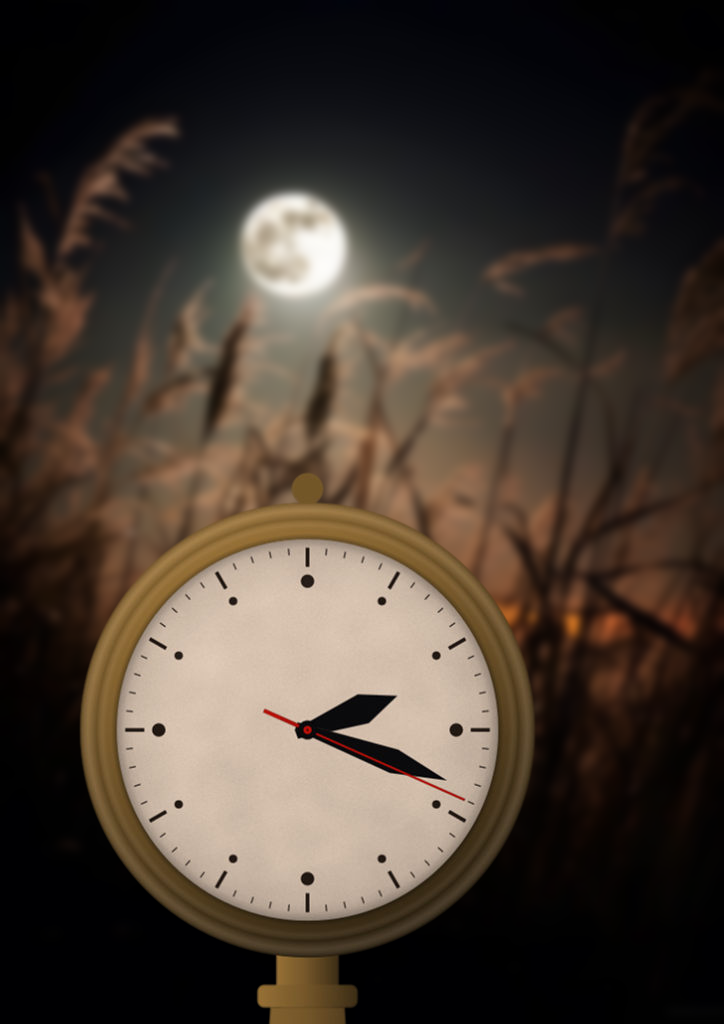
h=2 m=18 s=19
